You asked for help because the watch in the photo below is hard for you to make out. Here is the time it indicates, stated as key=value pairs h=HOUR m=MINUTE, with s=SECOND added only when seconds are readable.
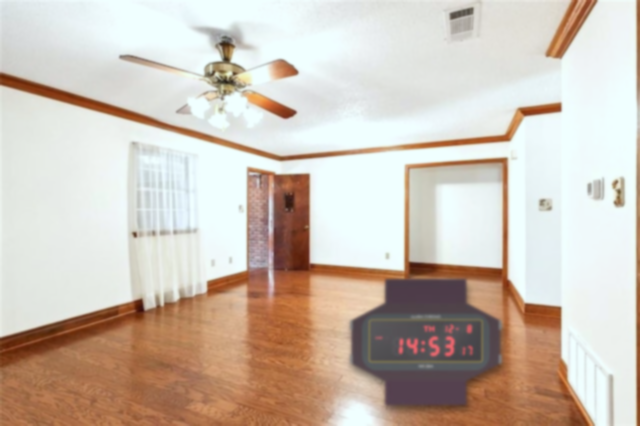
h=14 m=53
